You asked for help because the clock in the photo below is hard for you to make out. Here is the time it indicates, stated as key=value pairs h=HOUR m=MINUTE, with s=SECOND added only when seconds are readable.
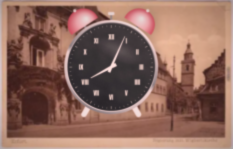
h=8 m=4
